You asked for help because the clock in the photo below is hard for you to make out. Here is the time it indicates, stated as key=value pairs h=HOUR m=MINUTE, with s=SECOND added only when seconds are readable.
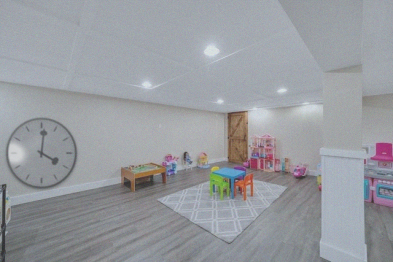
h=4 m=1
